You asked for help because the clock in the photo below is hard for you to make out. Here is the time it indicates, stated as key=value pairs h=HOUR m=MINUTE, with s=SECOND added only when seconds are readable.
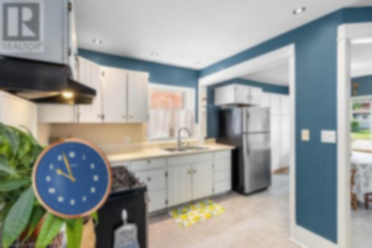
h=9 m=57
